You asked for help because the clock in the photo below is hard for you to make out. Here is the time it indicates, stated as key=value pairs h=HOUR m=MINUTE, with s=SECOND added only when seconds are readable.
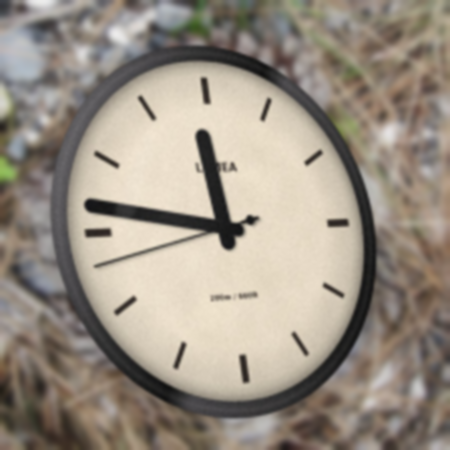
h=11 m=46 s=43
